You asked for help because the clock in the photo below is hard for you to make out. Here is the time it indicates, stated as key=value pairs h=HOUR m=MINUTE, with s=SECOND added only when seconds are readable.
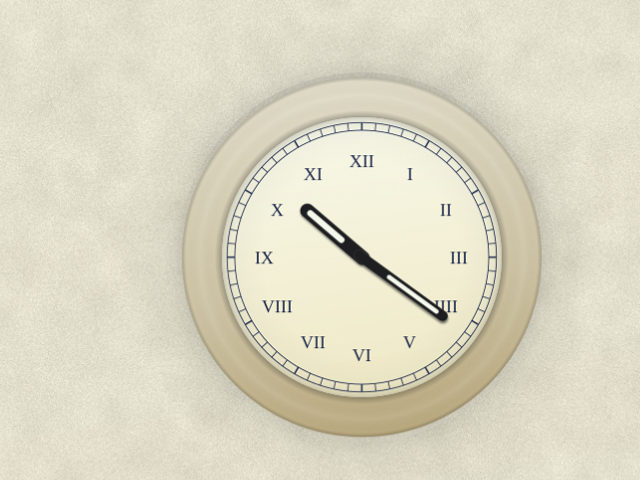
h=10 m=21
